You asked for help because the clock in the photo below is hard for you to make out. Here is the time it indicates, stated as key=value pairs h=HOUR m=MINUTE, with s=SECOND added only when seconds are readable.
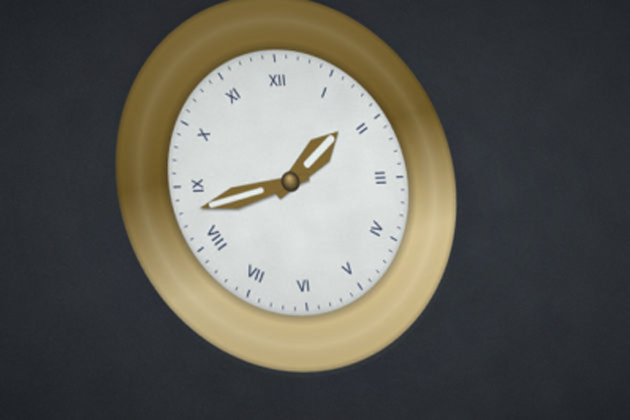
h=1 m=43
